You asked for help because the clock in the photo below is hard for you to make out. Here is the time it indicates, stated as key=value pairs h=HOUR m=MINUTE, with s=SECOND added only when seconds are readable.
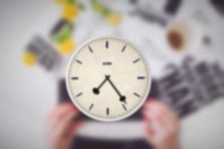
h=7 m=24
